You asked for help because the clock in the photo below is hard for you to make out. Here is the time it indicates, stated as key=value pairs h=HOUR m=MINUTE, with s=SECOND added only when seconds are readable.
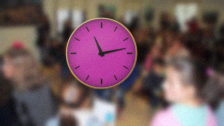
h=11 m=13
